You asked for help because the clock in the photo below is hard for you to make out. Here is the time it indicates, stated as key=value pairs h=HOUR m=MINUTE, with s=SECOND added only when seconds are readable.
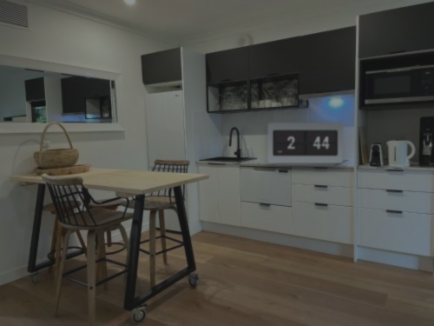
h=2 m=44
